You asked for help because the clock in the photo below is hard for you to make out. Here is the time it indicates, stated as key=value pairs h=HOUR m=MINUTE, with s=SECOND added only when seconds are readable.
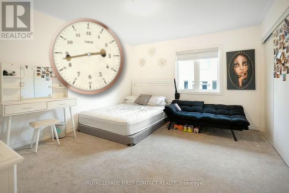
h=2 m=43
